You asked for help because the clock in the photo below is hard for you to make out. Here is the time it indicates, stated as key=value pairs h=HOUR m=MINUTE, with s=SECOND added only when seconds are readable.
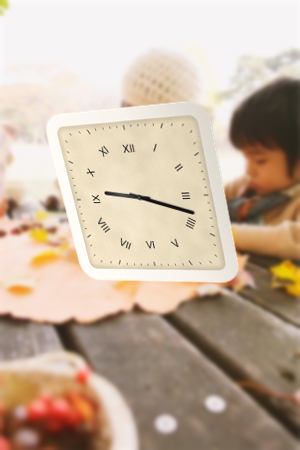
h=9 m=18
